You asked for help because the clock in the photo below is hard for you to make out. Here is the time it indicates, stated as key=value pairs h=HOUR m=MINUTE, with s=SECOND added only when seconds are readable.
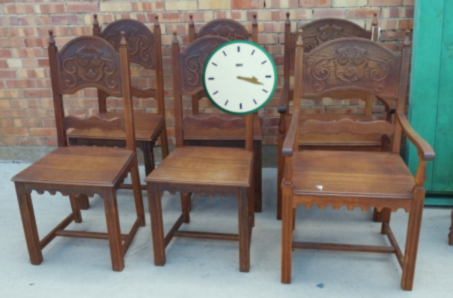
h=3 m=18
